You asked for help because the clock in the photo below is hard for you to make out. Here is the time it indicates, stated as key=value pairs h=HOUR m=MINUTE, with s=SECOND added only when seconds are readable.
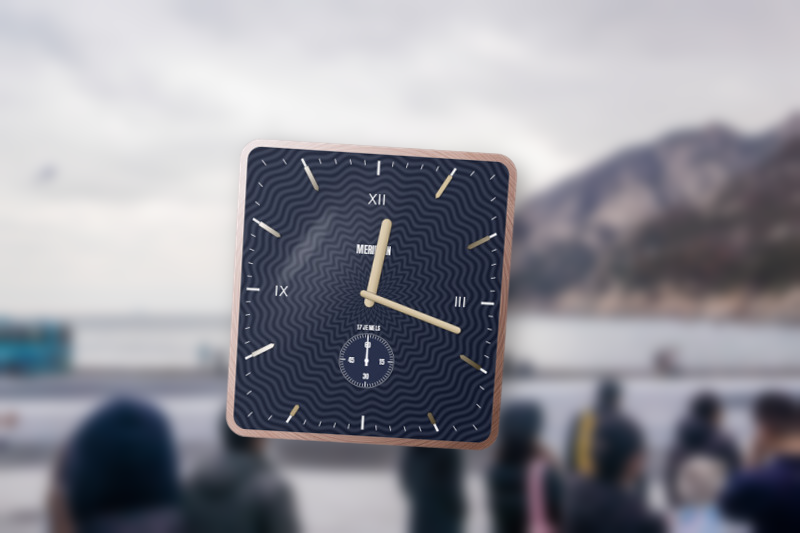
h=12 m=18
